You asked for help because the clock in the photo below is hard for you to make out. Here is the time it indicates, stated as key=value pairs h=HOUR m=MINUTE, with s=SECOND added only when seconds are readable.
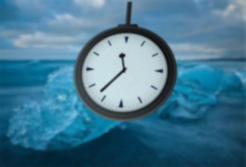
h=11 m=37
